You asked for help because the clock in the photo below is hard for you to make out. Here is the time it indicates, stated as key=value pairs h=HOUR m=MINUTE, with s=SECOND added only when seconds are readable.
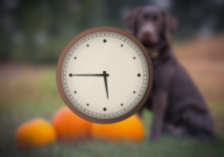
h=5 m=45
